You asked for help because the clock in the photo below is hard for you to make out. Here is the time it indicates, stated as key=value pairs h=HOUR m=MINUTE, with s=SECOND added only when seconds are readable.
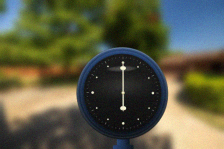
h=6 m=0
